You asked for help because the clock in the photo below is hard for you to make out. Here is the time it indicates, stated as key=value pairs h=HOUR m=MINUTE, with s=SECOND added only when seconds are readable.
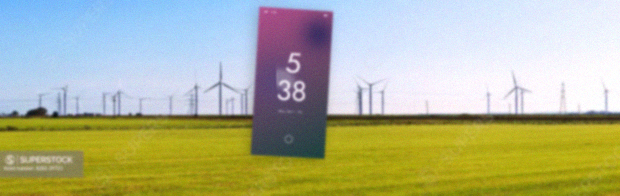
h=5 m=38
